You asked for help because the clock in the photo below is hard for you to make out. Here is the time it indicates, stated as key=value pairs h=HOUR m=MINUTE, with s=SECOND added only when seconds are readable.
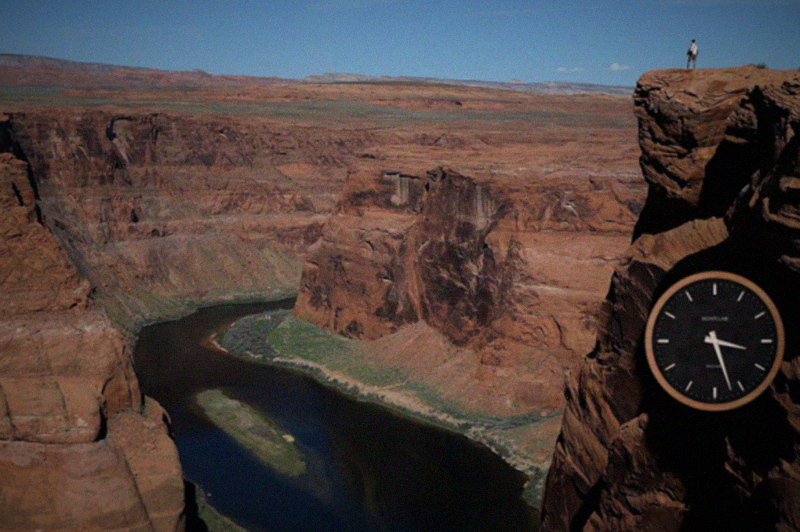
h=3 m=27
